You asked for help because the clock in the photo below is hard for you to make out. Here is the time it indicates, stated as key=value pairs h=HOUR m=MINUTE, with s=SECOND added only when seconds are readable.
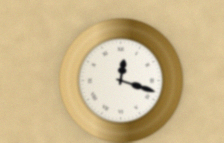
h=12 m=18
